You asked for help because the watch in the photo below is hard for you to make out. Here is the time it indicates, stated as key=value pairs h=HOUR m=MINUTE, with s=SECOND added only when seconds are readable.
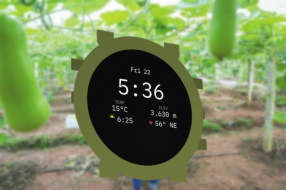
h=5 m=36
